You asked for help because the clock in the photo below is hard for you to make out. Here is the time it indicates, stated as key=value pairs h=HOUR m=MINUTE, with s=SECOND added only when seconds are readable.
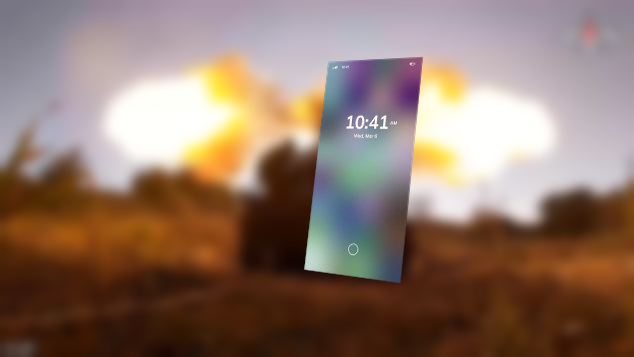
h=10 m=41
